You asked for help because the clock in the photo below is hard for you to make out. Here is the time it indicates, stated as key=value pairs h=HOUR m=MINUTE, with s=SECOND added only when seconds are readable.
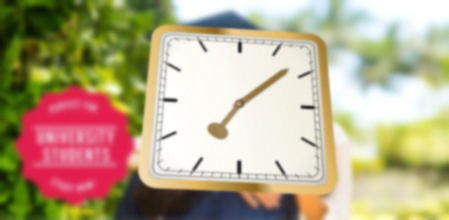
h=7 m=8
